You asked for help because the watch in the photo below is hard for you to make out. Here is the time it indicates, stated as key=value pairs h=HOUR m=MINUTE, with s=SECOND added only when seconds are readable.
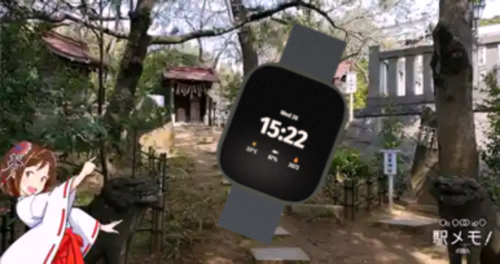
h=15 m=22
